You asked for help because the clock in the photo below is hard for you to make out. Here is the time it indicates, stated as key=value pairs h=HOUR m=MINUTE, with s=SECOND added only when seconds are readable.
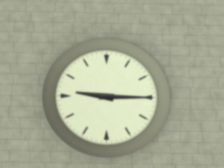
h=9 m=15
